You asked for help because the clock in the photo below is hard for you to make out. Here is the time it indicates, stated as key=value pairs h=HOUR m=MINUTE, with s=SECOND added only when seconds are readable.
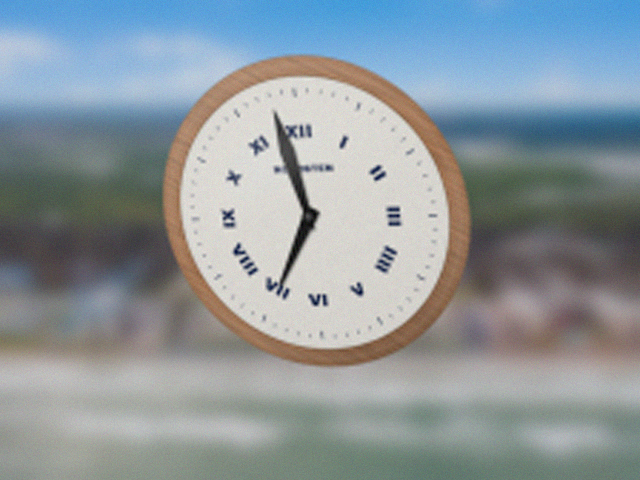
h=6 m=58
